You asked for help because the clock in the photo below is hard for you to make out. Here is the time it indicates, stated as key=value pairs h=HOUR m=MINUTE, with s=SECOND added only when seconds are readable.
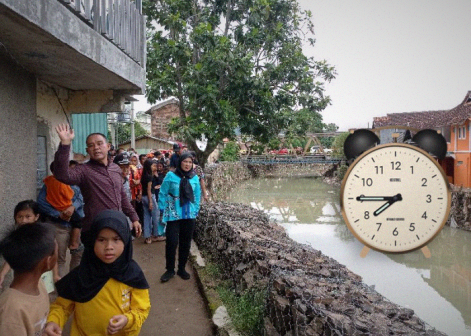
h=7 m=45
